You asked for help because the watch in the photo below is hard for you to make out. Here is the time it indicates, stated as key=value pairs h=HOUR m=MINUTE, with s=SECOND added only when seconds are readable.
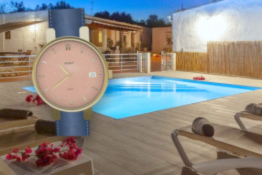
h=10 m=39
